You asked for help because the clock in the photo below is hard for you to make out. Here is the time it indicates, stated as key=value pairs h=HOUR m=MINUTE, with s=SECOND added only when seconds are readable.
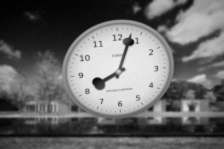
h=8 m=3
